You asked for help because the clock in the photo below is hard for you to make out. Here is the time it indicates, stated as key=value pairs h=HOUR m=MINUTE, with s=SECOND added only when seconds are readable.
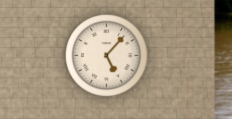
h=5 m=7
